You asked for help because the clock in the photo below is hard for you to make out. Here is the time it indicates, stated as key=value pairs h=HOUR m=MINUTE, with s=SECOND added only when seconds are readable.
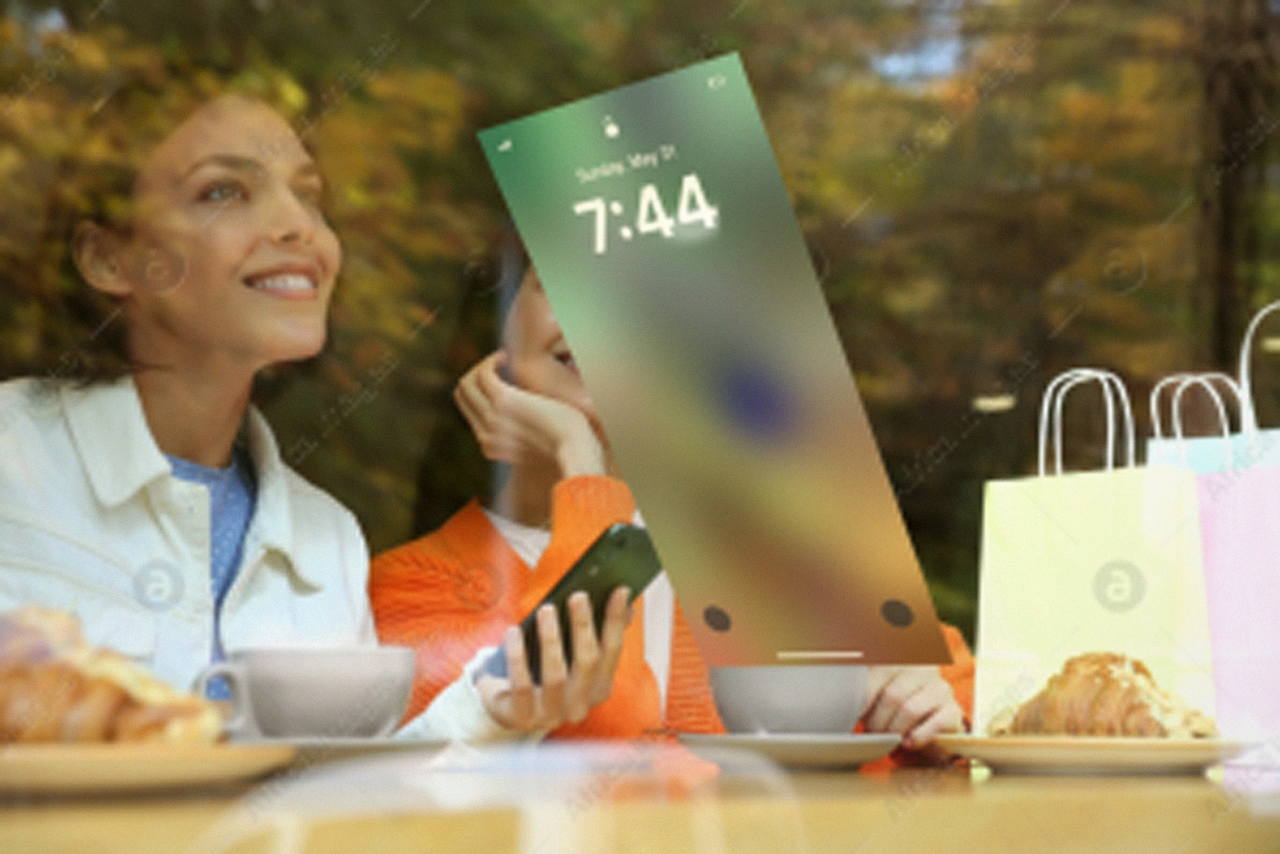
h=7 m=44
